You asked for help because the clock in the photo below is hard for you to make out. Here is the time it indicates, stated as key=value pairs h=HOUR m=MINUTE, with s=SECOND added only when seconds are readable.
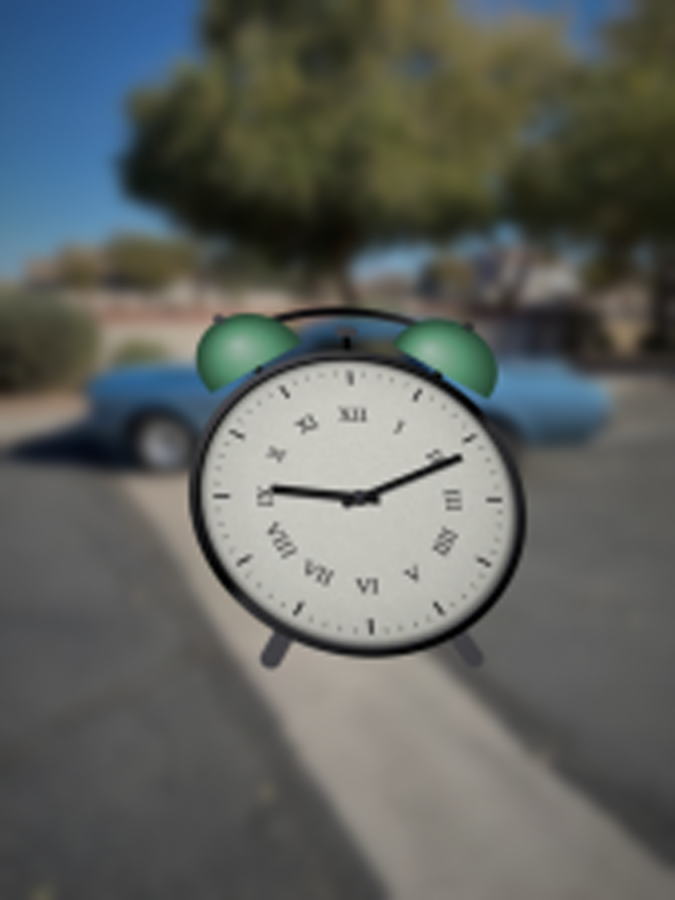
h=9 m=11
